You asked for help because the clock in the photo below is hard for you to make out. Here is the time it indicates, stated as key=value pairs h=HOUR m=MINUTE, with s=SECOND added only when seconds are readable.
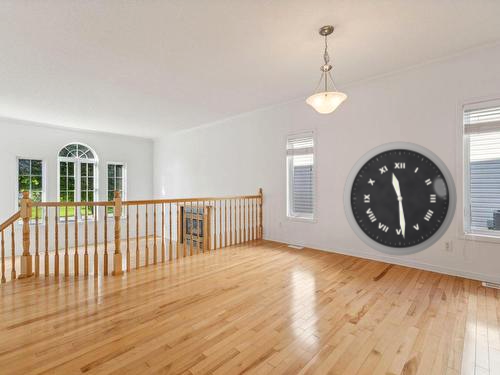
h=11 m=29
